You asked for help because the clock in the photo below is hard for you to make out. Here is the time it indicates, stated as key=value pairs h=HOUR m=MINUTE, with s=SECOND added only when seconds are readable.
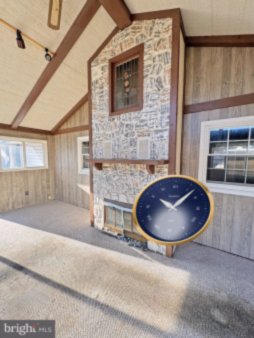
h=10 m=7
